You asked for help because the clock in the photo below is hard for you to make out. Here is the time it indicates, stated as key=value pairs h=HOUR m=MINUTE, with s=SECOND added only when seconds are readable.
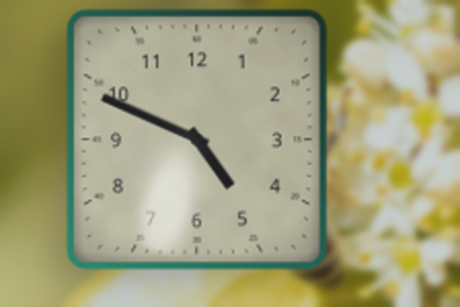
h=4 m=49
